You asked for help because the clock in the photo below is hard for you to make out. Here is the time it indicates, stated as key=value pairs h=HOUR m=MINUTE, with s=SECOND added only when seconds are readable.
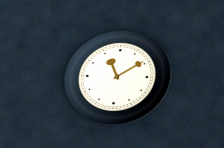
h=11 m=9
